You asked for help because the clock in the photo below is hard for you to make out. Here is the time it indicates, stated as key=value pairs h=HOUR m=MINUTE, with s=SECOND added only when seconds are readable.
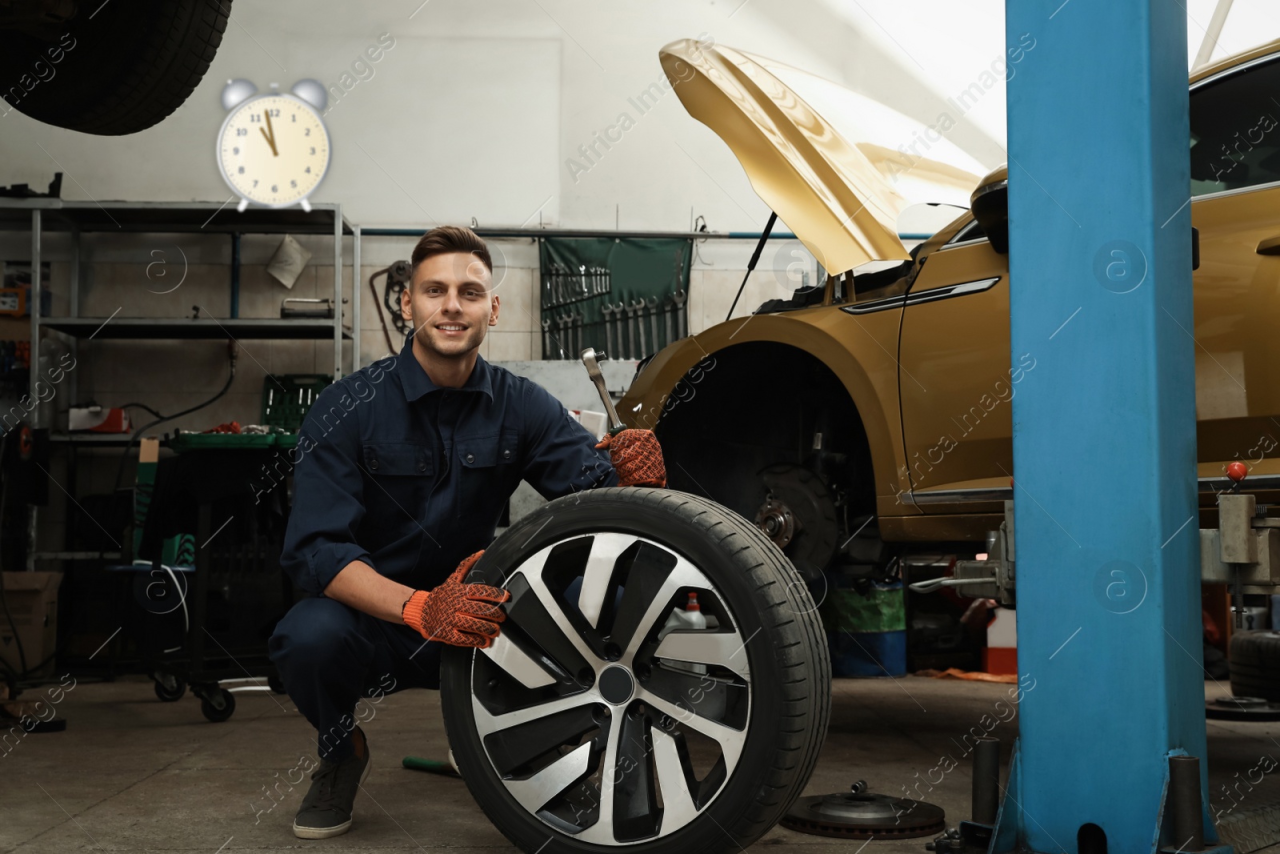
h=10 m=58
